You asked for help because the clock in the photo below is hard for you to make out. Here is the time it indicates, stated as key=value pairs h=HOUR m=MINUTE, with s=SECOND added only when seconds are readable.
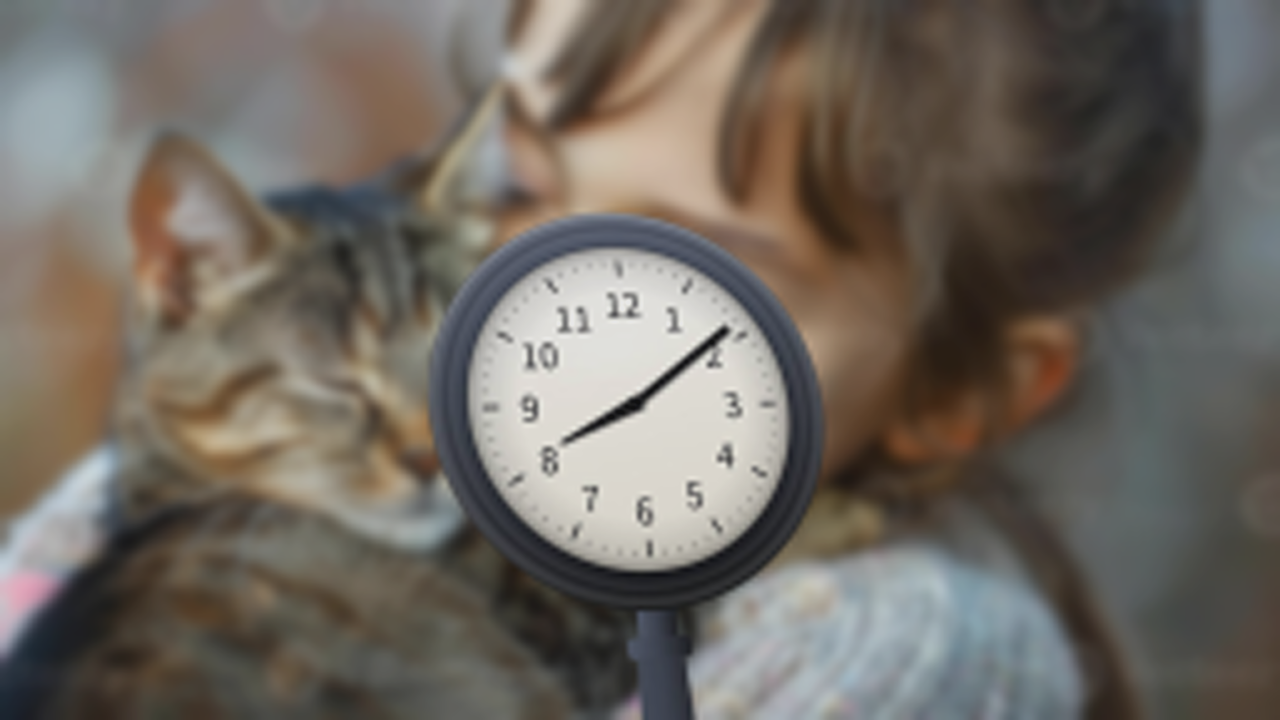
h=8 m=9
